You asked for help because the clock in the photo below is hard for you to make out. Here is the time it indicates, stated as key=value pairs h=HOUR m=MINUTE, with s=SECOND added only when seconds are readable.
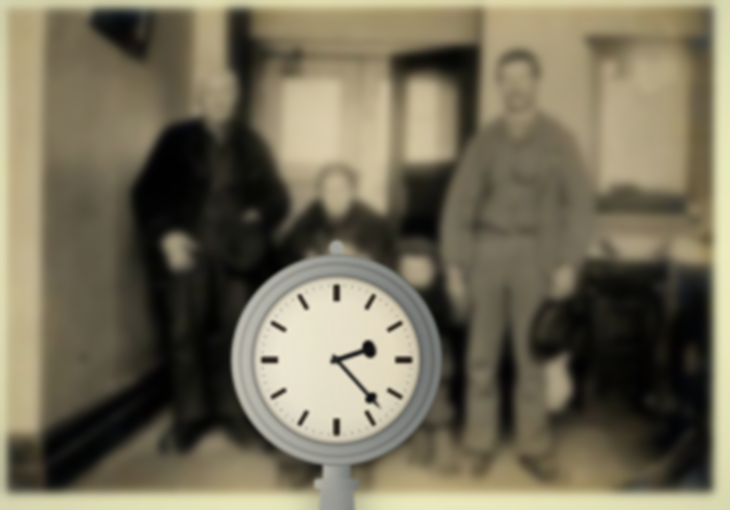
h=2 m=23
